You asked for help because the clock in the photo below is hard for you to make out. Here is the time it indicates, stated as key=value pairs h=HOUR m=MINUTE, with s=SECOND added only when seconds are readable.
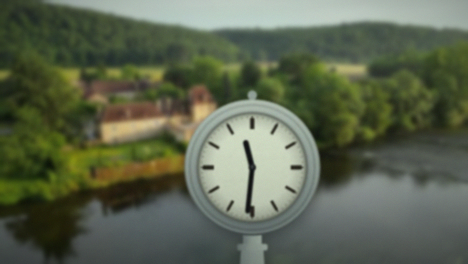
h=11 m=31
